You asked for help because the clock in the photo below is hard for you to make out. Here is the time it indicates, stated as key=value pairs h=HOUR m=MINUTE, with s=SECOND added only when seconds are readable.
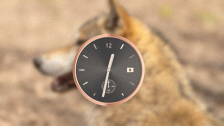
h=12 m=32
